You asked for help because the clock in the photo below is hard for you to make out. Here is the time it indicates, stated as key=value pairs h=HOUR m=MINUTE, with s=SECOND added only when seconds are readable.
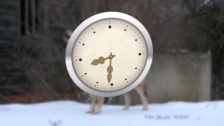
h=8 m=31
